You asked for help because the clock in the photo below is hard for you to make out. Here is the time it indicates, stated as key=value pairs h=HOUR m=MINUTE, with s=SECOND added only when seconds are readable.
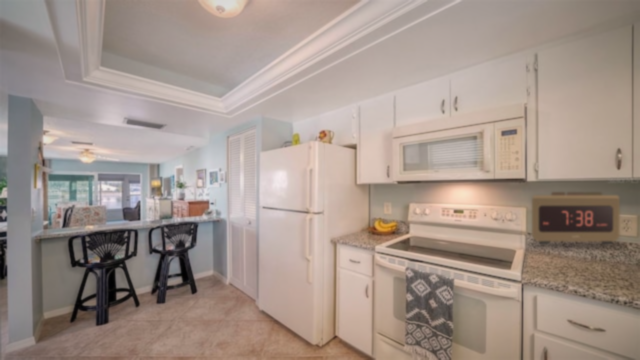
h=7 m=38
